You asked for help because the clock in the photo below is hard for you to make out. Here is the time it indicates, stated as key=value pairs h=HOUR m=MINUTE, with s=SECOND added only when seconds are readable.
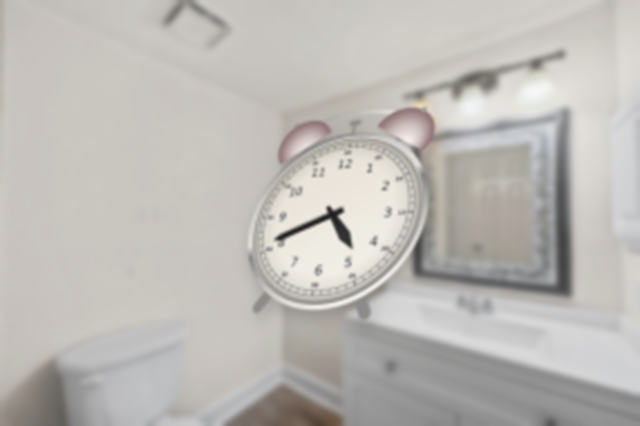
h=4 m=41
